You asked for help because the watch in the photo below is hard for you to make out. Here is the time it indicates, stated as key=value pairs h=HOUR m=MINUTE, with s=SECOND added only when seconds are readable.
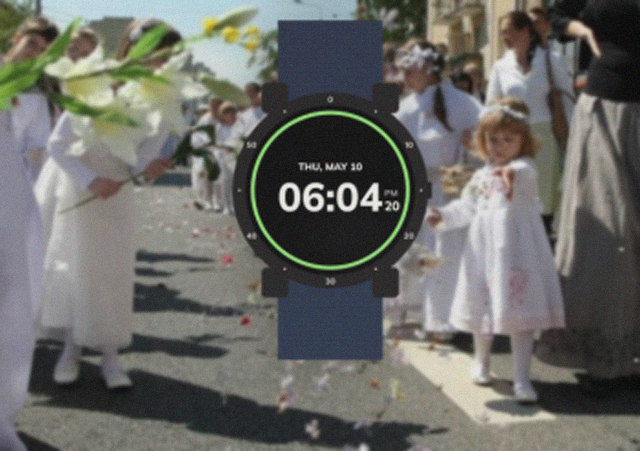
h=6 m=4 s=20
